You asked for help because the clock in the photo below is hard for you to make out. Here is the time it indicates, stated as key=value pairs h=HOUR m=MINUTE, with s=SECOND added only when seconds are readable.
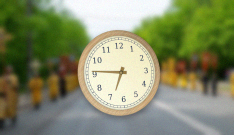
h=6 m=46
